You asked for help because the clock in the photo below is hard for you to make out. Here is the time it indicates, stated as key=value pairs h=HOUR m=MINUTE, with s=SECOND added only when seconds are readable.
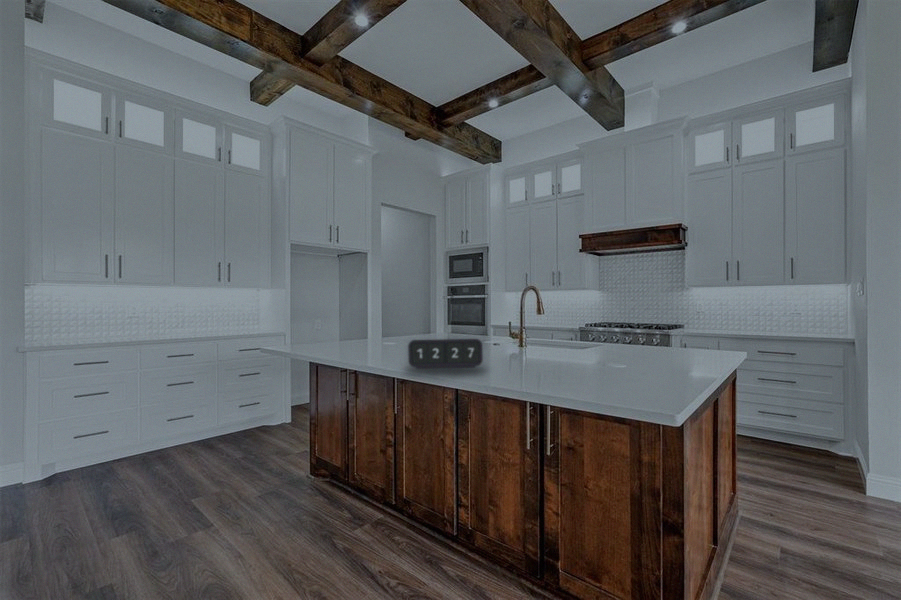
h=12 m=27
